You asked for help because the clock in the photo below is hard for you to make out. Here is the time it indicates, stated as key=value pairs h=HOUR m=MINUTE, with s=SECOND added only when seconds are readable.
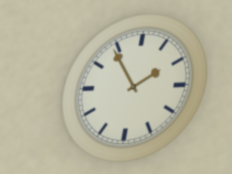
h=1 m=54
